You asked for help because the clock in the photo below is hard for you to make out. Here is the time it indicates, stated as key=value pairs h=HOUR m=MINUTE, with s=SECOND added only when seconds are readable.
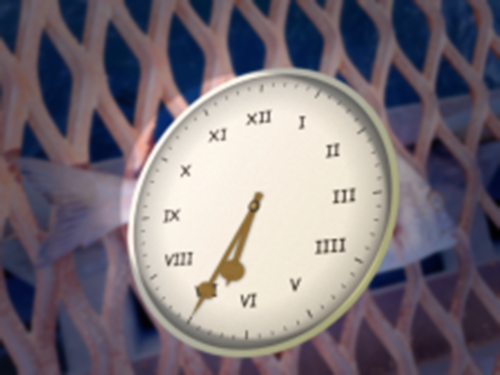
h=6 m=35
